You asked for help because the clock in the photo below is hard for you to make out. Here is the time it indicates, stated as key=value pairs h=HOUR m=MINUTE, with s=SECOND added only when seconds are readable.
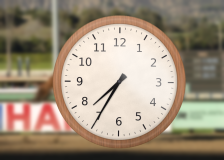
h=7 m=35
